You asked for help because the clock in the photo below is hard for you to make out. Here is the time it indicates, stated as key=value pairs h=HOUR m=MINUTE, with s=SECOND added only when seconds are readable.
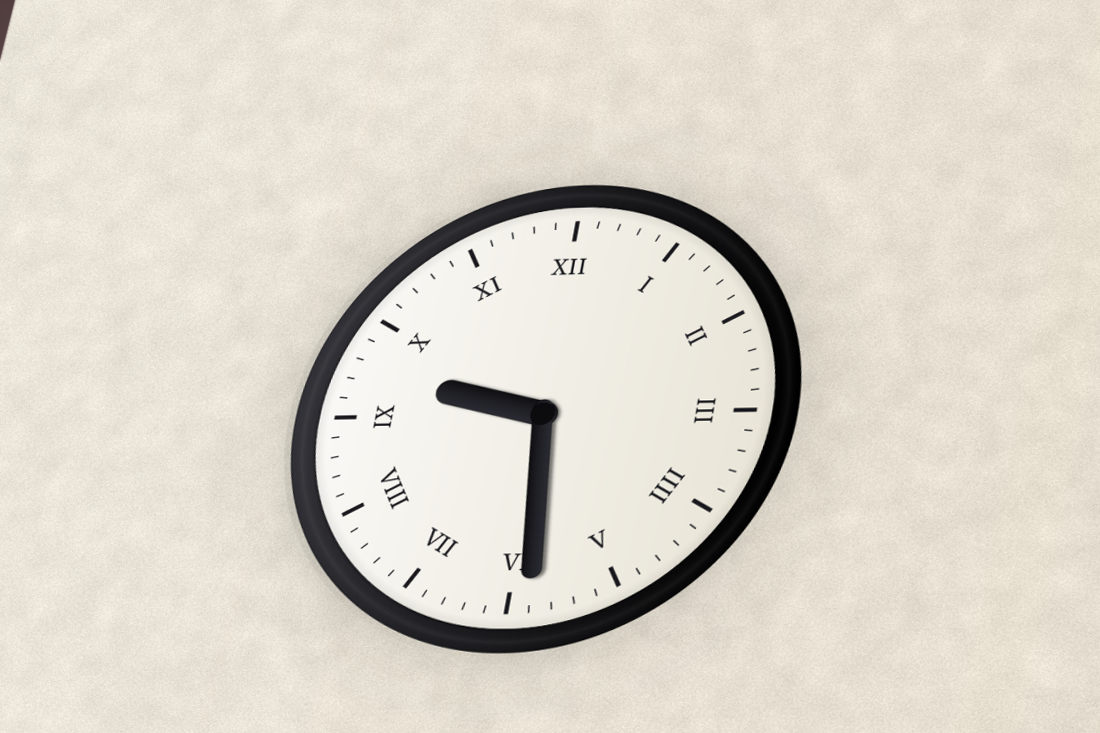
h=9 m=29
